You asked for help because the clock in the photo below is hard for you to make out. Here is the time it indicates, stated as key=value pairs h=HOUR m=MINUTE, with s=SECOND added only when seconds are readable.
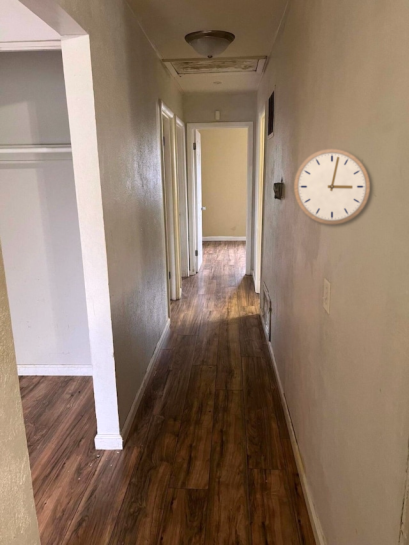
h=3 m=2
